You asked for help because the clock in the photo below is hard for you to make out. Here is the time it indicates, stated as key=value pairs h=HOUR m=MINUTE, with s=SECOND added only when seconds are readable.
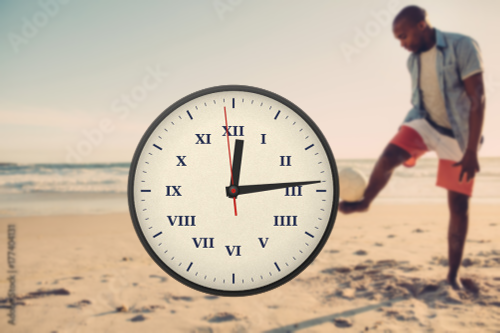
h=12 m=13 s=59
